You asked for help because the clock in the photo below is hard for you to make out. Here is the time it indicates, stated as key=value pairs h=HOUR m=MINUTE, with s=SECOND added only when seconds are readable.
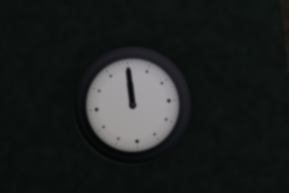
h=12 m=0
